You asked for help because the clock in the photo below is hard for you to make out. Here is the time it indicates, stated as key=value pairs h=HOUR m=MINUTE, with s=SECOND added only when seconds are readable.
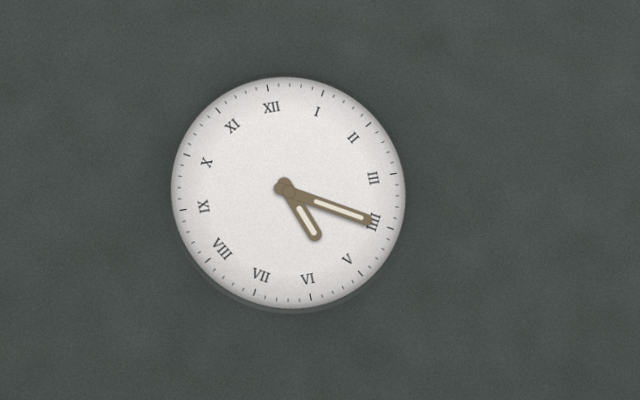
h=5 m=20
